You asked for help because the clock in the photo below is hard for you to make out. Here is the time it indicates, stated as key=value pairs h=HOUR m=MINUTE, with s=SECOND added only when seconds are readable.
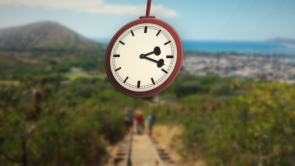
h=2 m=18
